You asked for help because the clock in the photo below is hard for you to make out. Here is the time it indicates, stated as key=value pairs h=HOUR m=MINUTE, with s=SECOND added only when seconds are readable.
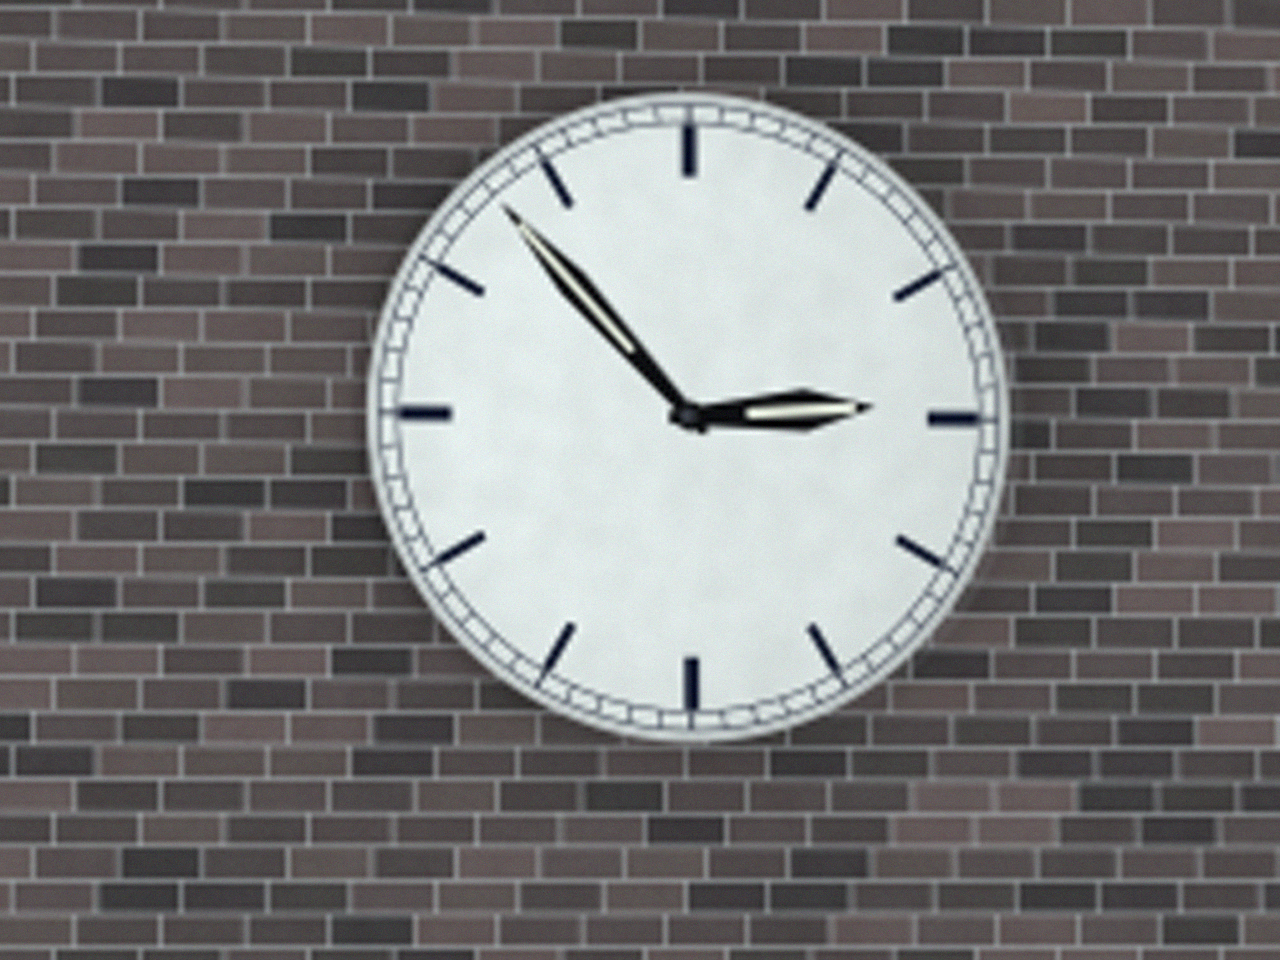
h=2 m=53
